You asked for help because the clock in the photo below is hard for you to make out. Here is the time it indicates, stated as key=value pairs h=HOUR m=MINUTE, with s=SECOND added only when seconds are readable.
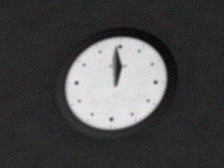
h=11 m=59
